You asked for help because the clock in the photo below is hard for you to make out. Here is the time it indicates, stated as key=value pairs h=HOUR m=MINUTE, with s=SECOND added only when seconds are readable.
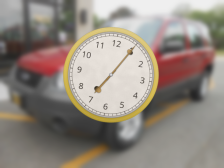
h=7 m=5
